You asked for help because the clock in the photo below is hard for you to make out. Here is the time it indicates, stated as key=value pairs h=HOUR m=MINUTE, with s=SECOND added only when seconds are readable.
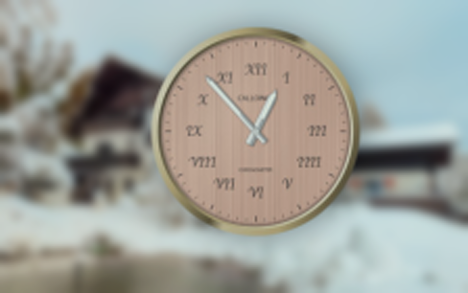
h=12 m=53
